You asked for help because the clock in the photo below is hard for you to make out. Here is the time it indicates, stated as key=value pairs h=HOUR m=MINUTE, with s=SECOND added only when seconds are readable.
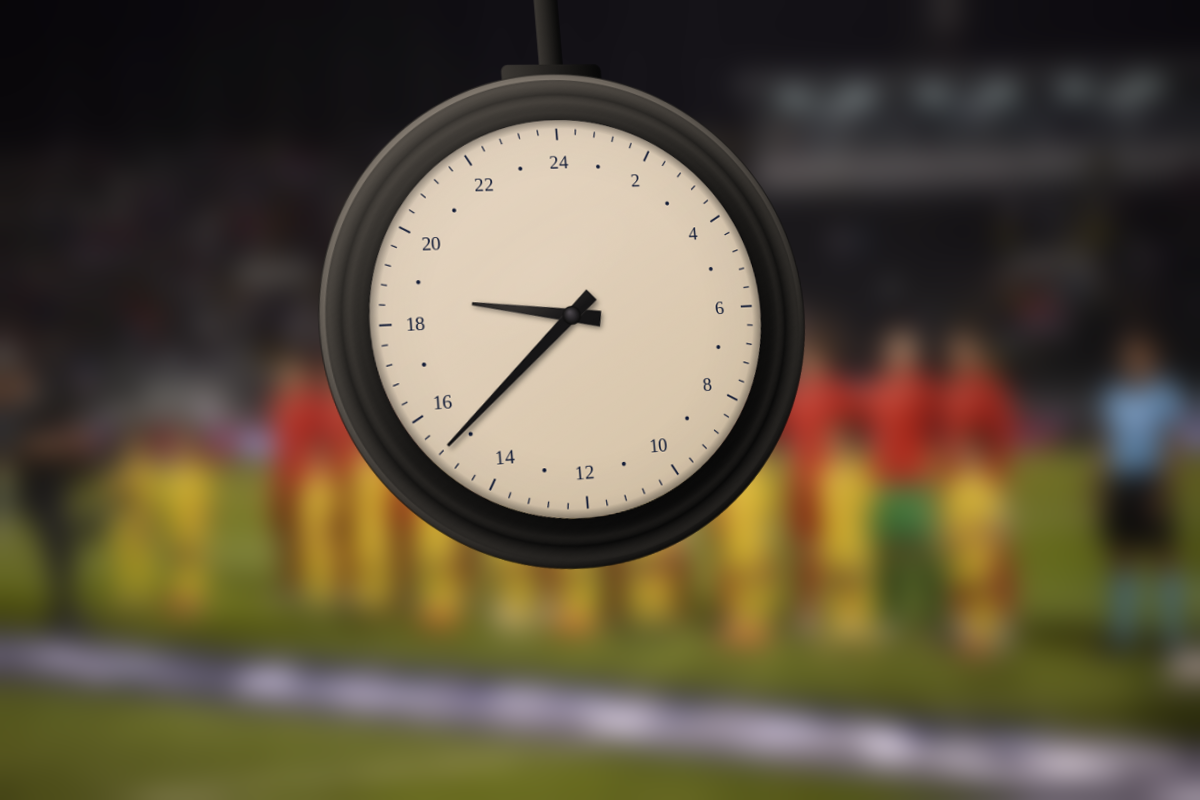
h=18 m=38
